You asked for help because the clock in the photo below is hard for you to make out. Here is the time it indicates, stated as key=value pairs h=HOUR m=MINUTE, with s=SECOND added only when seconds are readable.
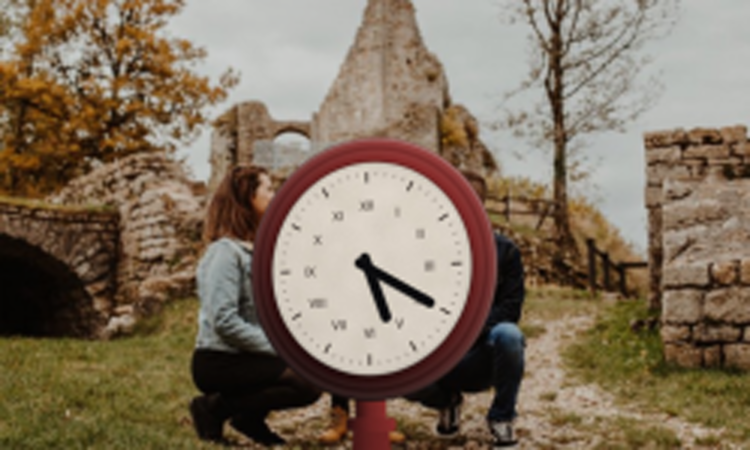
h=5 m=20
